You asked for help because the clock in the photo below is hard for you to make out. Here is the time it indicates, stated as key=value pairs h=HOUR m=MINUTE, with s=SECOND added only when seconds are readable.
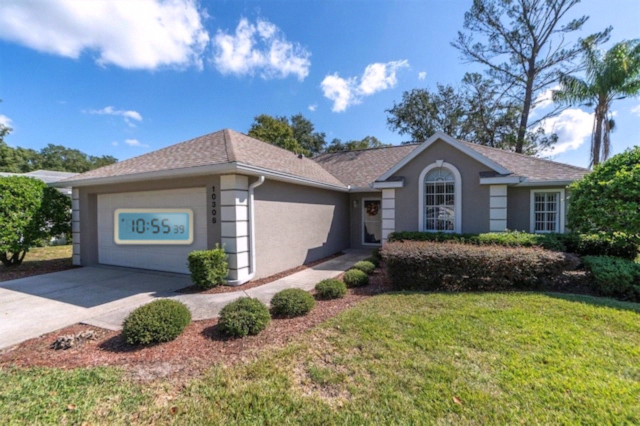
h=10 m=55
